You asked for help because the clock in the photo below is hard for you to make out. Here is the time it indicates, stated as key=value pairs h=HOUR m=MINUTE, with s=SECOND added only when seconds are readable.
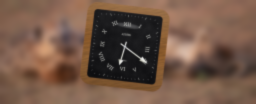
h=6 m=20
